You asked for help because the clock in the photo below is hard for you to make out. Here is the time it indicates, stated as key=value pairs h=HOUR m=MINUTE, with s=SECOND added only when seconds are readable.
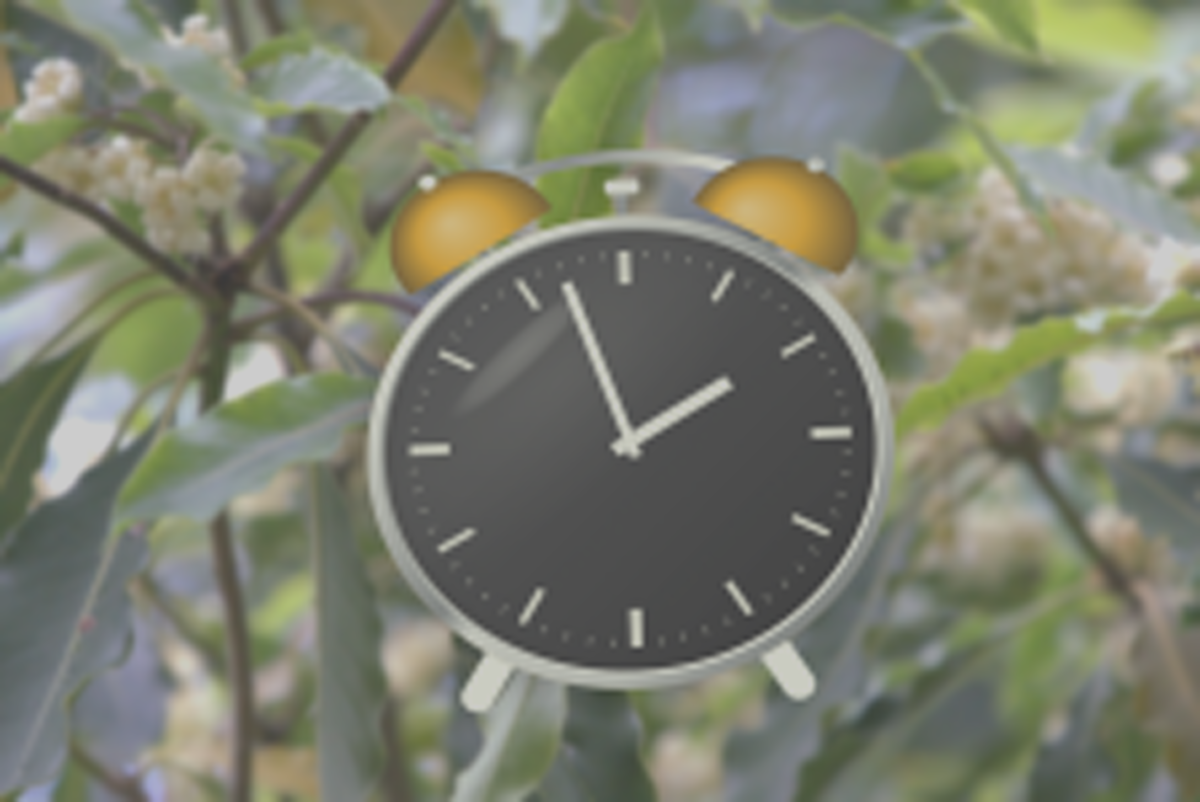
h=1 m=57
